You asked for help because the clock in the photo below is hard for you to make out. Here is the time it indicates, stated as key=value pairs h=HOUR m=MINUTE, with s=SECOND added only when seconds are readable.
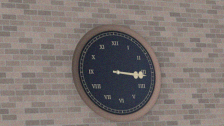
h=3 m=16
